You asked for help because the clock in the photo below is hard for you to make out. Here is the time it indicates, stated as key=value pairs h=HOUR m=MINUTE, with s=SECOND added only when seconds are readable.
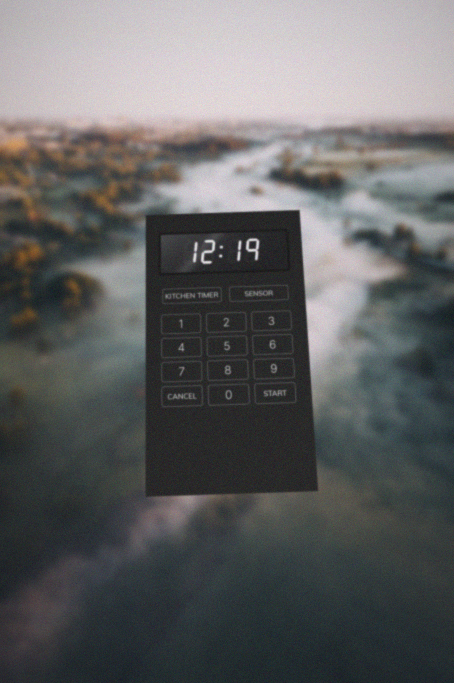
h=12 m=19
